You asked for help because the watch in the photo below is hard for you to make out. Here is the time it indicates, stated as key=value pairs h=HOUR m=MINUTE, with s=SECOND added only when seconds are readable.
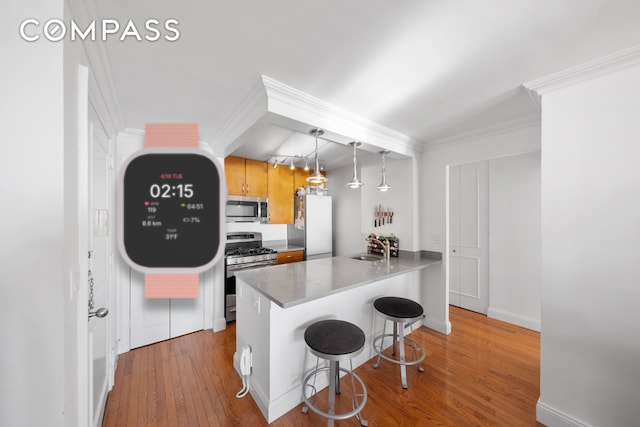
h=2 m=15
